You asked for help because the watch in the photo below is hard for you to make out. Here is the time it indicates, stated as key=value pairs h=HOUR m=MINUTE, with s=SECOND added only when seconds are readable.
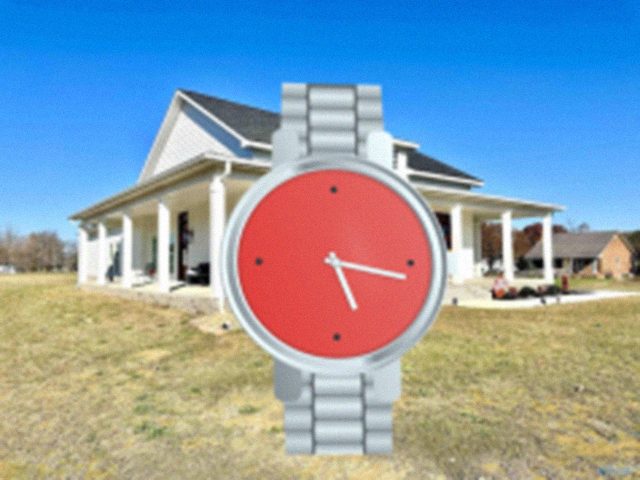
h=5 m=17
